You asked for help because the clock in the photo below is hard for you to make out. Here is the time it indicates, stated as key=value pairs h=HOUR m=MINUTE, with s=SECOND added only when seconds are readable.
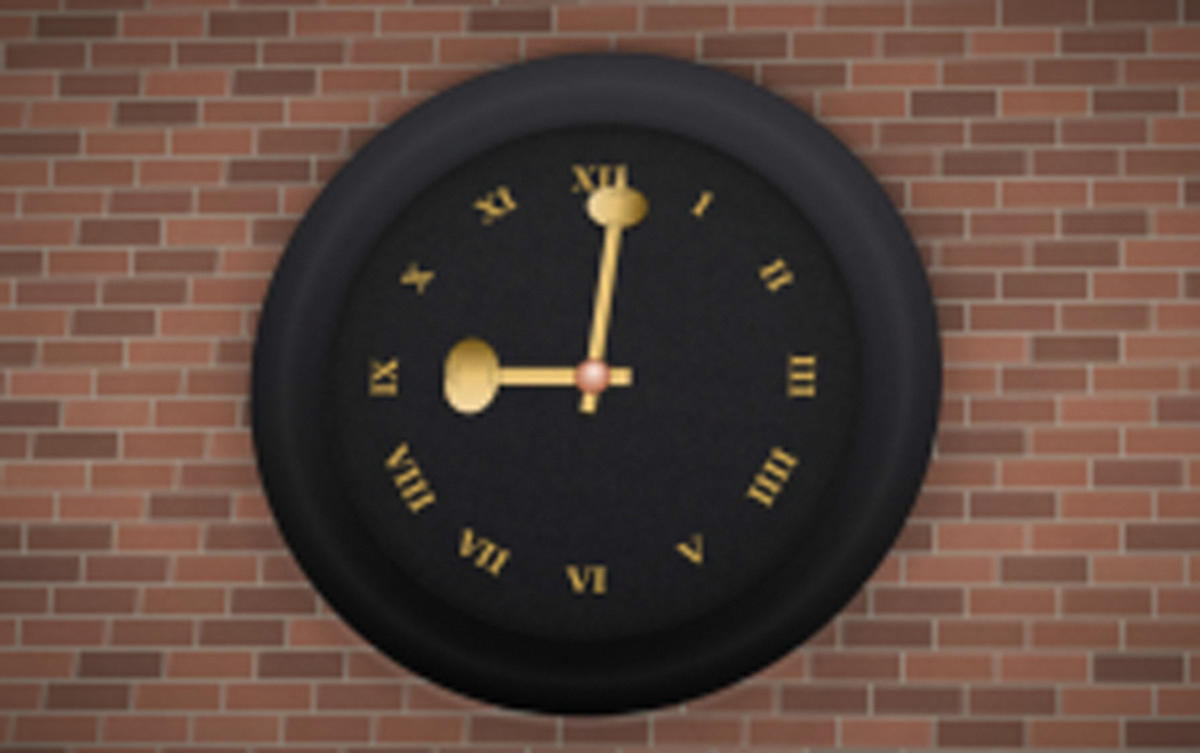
h=9 m=1
